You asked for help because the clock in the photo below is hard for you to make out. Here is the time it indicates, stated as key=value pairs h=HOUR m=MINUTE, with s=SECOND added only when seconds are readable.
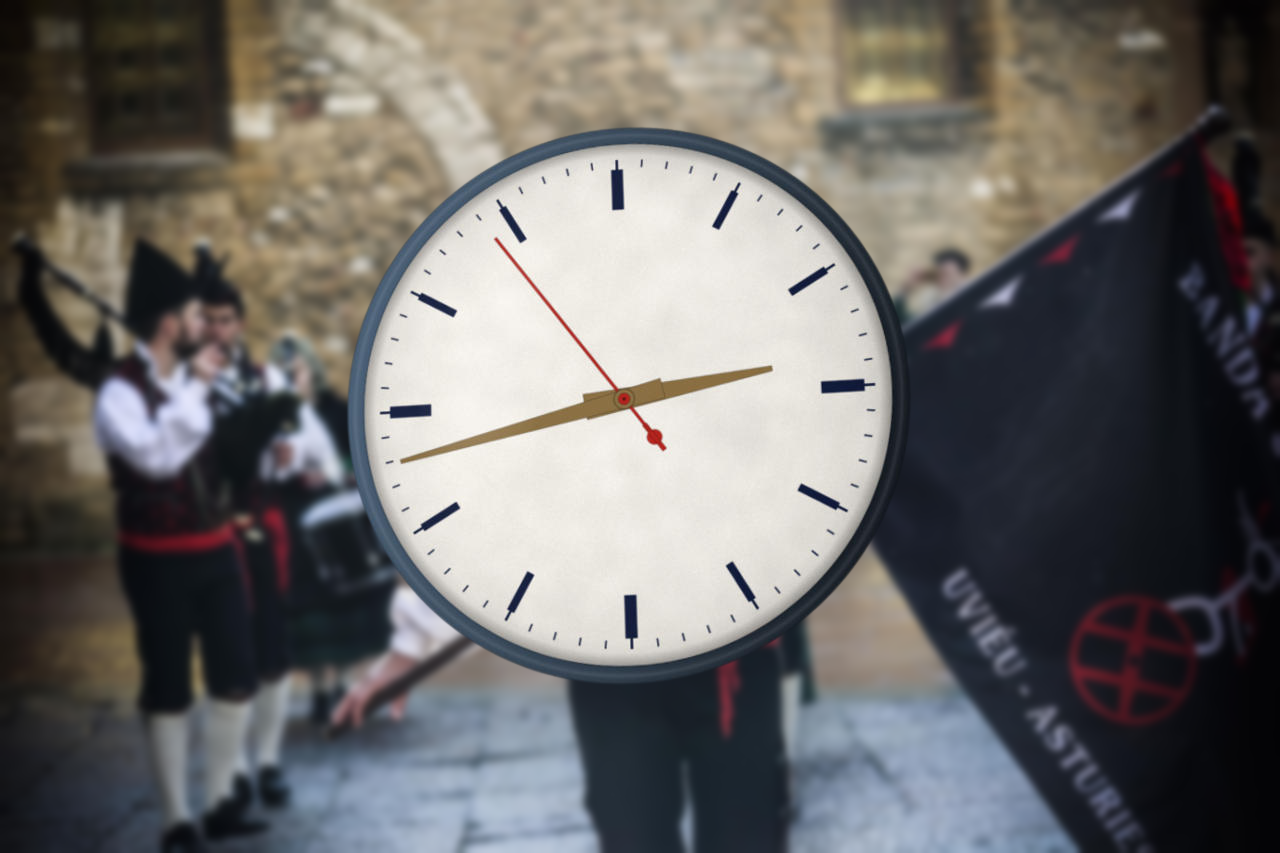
h=2 m=42 s=54
